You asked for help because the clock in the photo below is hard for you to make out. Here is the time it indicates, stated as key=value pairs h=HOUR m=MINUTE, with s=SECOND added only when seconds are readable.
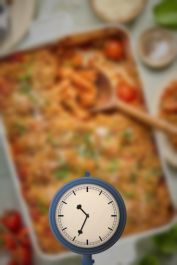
h=10 m=34
